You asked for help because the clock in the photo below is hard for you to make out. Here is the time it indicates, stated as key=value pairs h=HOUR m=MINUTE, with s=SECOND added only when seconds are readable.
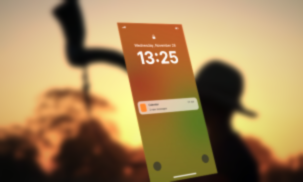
h=13 m=25
